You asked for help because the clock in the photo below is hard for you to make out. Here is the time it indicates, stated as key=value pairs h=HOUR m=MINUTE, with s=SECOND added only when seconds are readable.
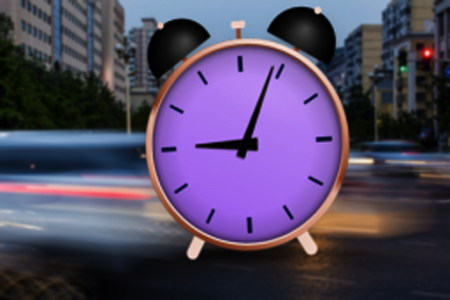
h=9 m=4
